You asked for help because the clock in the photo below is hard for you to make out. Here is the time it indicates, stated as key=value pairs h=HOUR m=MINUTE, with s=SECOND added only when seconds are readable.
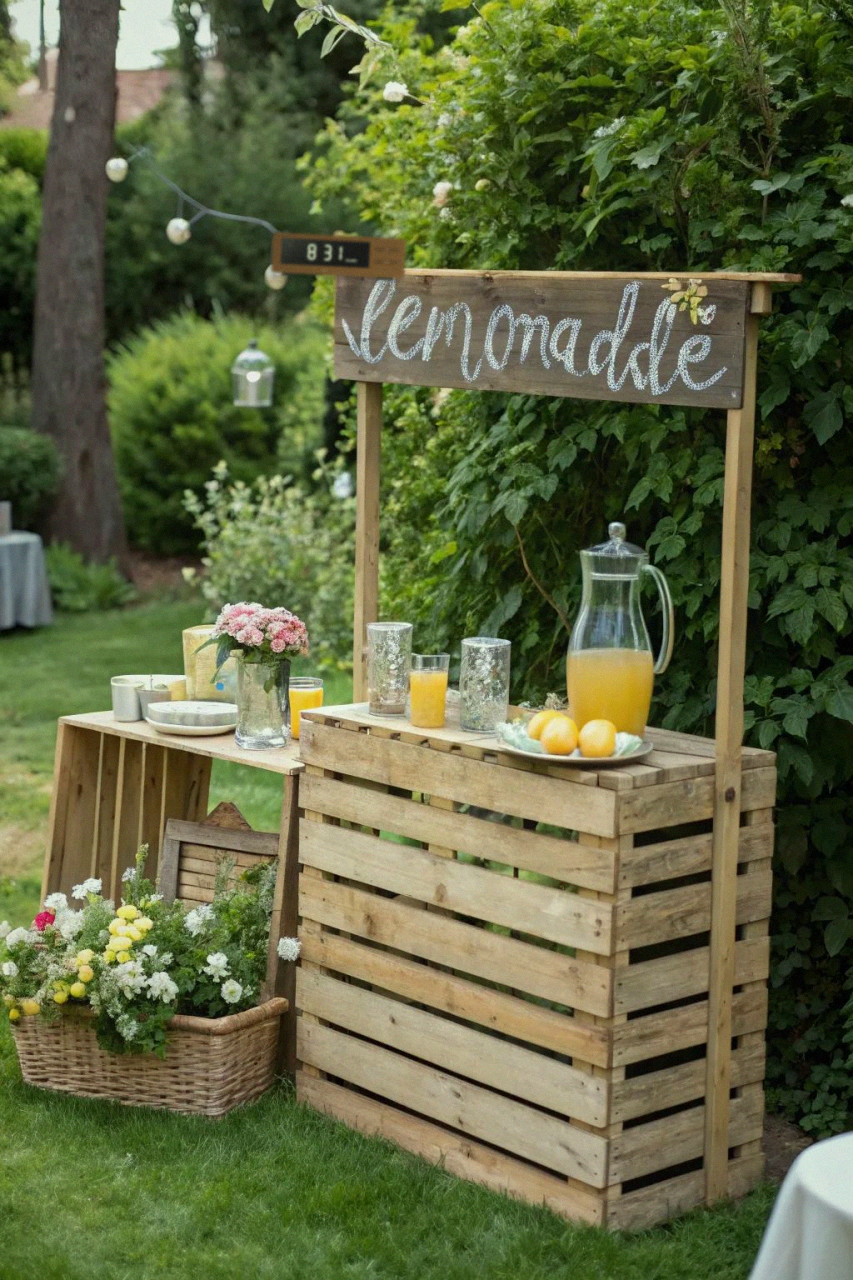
h=8 m=31
